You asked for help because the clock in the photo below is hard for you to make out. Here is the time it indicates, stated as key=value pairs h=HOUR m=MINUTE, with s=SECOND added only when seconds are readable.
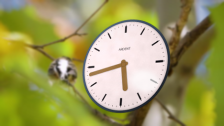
h=5 m=43
